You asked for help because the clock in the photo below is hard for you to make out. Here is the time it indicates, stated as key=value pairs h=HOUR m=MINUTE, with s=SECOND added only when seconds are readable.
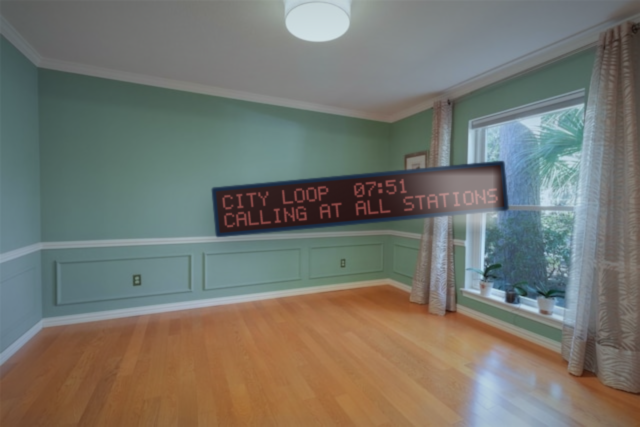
h=7 m=51
